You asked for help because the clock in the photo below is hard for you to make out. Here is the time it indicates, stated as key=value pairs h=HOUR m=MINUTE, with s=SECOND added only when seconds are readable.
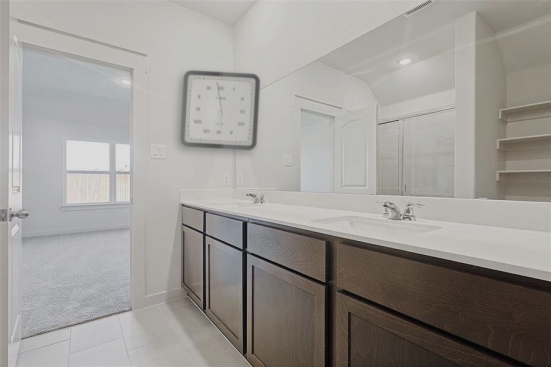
h=5 m=58
